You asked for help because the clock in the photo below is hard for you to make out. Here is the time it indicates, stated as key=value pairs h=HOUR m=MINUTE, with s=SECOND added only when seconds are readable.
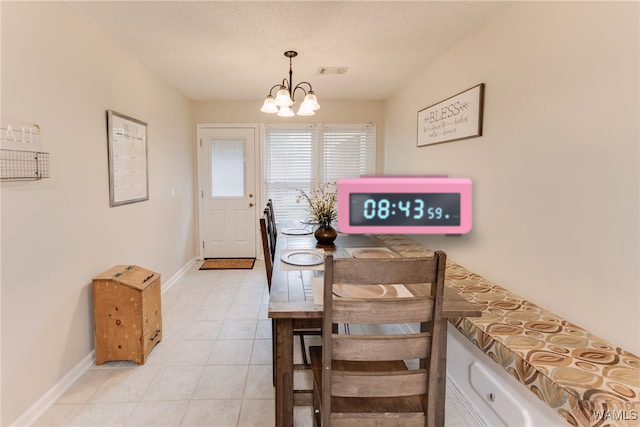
h=8 m=43 s=59
